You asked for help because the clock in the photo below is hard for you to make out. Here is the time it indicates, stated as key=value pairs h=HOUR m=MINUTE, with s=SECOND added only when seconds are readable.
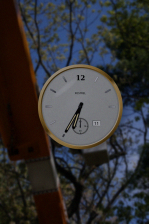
h=6 m=35
